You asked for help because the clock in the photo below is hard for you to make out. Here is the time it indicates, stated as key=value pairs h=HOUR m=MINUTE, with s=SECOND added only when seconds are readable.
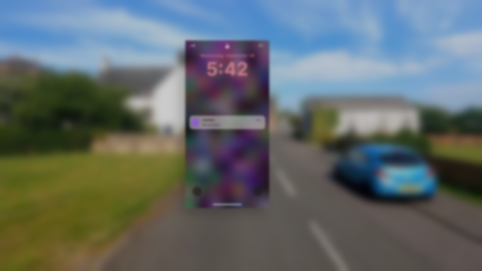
h=5 m=42
